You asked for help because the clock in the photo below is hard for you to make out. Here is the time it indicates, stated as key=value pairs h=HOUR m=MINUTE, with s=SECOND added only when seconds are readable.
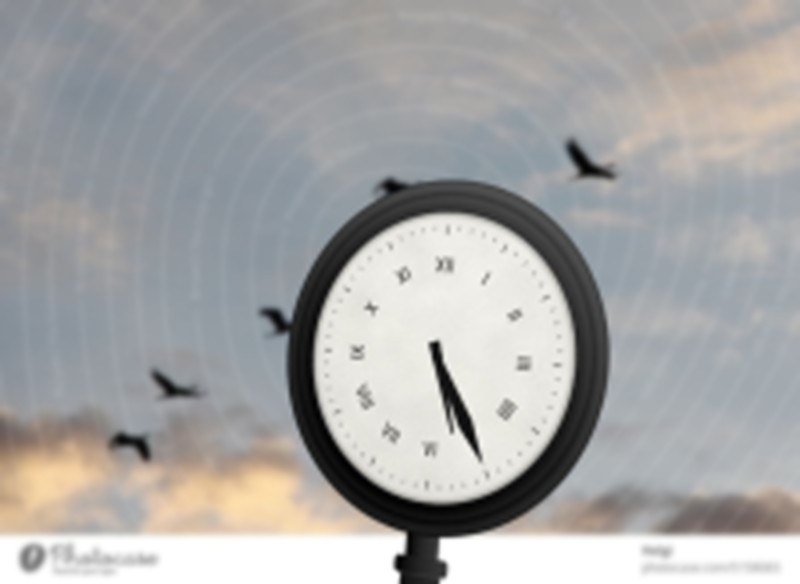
h=5 m=25
